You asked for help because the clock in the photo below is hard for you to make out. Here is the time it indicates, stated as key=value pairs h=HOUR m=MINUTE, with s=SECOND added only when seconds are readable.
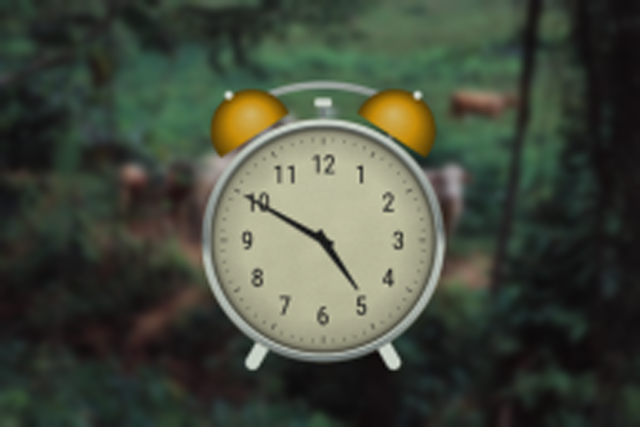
h=4 m=50
